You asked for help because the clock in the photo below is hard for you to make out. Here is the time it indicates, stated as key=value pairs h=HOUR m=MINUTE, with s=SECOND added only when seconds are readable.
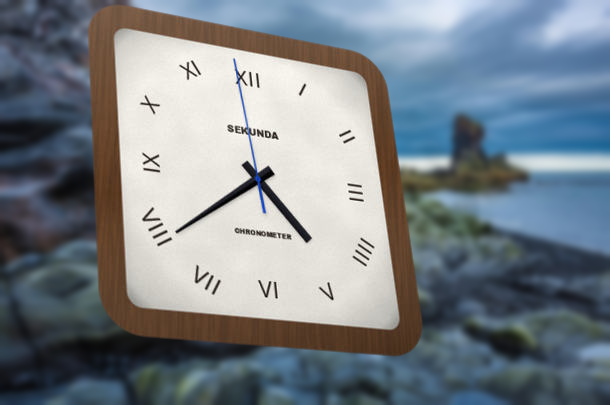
h=4 m=38 s=59
